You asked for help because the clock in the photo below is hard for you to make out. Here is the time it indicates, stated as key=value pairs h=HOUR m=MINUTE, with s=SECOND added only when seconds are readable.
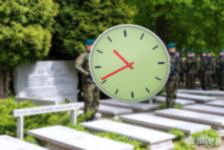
h=10 m=41
